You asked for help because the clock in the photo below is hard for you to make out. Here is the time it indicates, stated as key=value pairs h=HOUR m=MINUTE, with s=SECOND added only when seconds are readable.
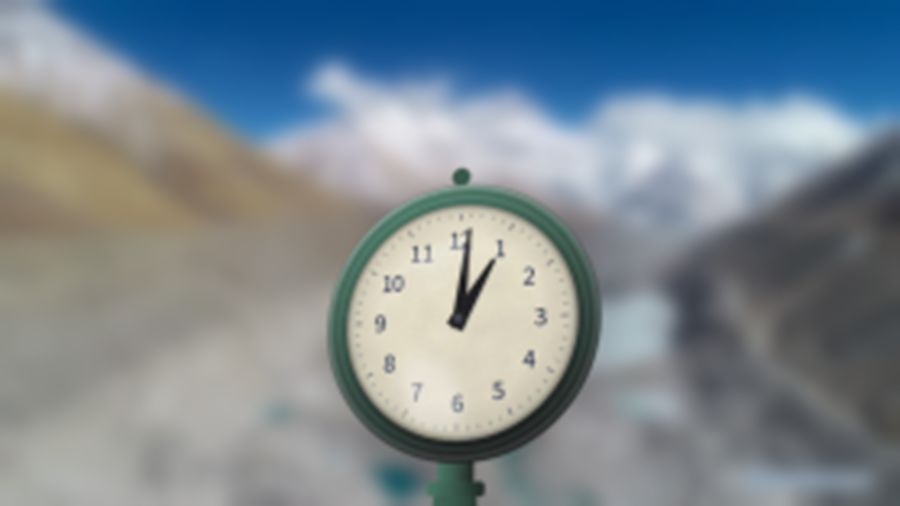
h=1 m=1
